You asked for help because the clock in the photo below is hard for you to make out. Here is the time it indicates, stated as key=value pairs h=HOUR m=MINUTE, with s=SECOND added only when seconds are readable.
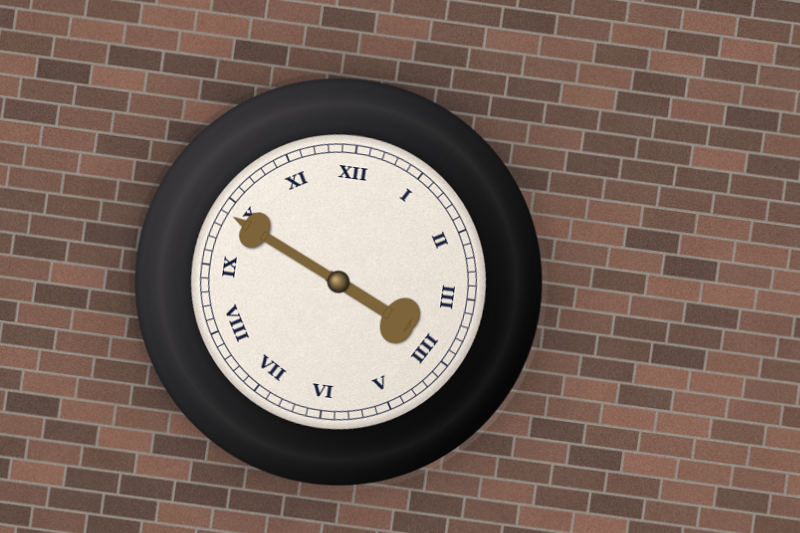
h=3 m=49
